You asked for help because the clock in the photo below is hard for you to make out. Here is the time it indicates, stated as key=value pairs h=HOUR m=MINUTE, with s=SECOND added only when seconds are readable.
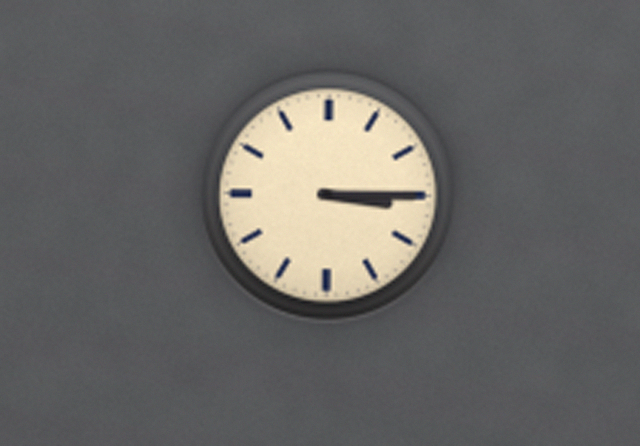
h=3 m=15
